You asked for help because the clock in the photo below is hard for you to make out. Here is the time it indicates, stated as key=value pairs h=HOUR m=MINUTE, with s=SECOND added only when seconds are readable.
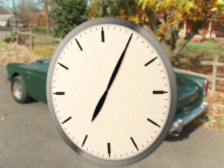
h=7 m=5
